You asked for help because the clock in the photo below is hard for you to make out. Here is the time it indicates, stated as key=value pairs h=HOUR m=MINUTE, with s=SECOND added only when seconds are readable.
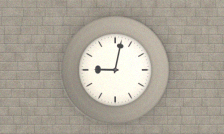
h=9 m=2
